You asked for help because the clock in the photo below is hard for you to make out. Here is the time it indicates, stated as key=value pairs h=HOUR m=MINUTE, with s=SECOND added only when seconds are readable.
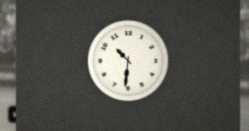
h=10 m=31
